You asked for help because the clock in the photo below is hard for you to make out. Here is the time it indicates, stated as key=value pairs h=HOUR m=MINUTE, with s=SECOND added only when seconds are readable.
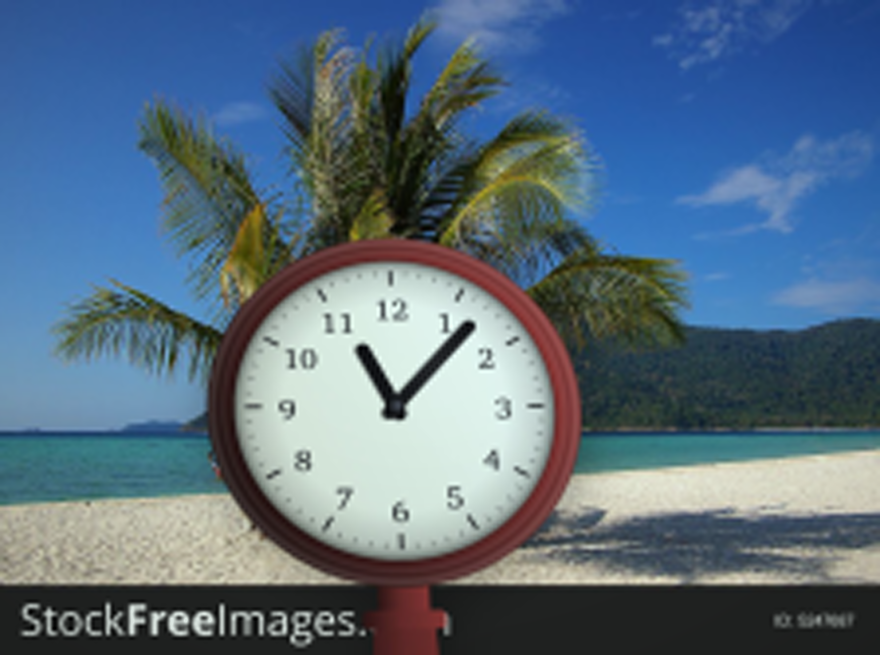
h=11 m=7
